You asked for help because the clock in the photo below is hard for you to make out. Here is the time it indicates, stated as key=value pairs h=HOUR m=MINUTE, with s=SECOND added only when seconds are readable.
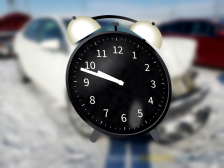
h=9 m=48
